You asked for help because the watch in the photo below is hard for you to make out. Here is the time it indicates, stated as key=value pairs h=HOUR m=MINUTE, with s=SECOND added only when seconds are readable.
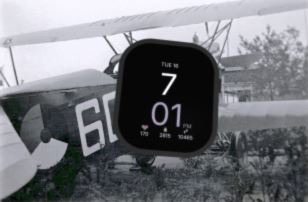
h=7 m=1
